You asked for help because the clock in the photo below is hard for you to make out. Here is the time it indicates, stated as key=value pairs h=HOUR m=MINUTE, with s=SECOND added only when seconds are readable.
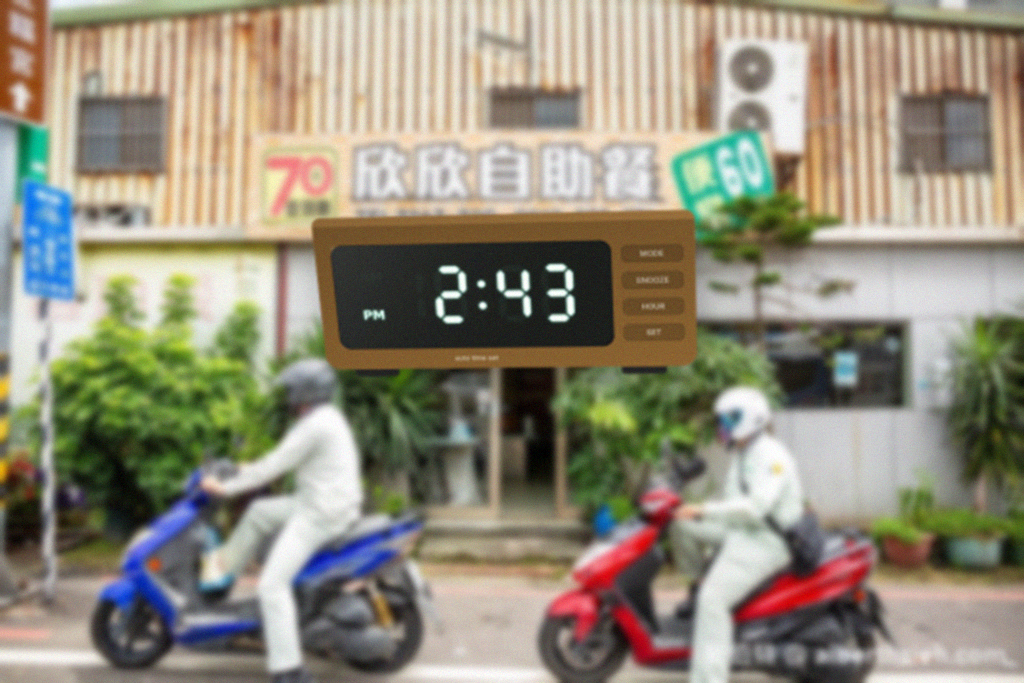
h=2 m=43
